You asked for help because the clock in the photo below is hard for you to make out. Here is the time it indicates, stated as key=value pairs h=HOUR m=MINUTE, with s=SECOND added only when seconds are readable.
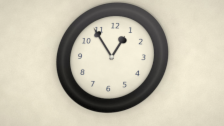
h=12 m=54
